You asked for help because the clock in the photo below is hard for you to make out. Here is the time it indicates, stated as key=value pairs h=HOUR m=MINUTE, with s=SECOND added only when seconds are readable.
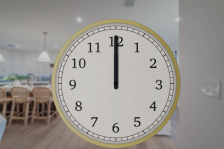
h=12 m=0
